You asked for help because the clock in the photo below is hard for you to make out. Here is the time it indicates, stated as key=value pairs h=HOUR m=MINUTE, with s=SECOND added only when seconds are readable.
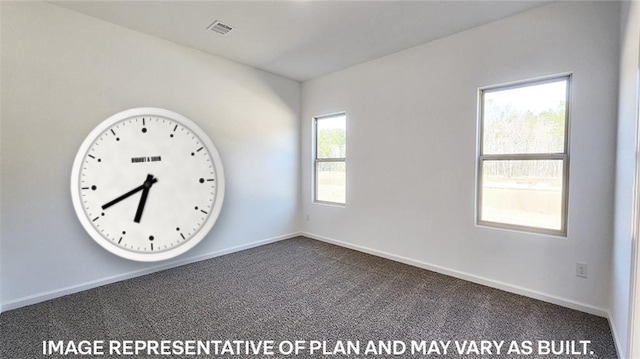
h=6 m=41
